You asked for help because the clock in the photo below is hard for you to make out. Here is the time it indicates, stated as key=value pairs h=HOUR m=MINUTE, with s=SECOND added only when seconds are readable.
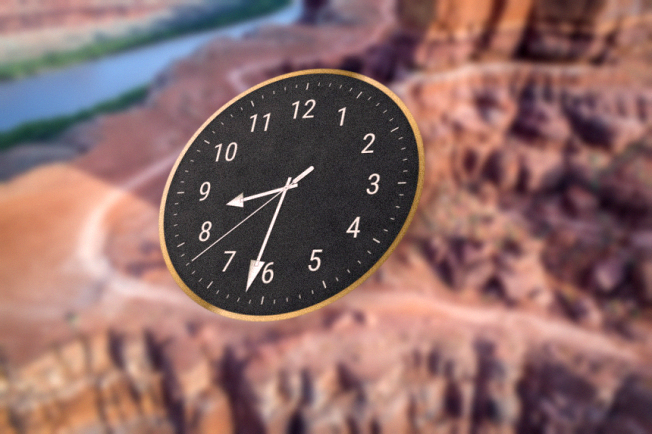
h=8 m=31 s=38
